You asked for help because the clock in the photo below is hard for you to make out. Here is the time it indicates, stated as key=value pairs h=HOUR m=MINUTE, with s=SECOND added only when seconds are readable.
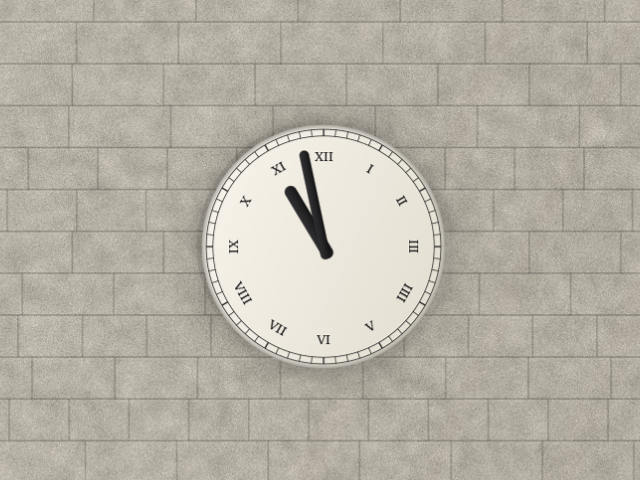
h=10 m=58
